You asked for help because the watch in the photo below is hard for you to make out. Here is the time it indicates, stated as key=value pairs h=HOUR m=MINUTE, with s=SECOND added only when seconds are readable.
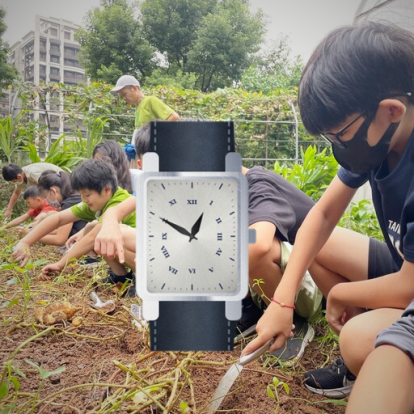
h=12 m=50
